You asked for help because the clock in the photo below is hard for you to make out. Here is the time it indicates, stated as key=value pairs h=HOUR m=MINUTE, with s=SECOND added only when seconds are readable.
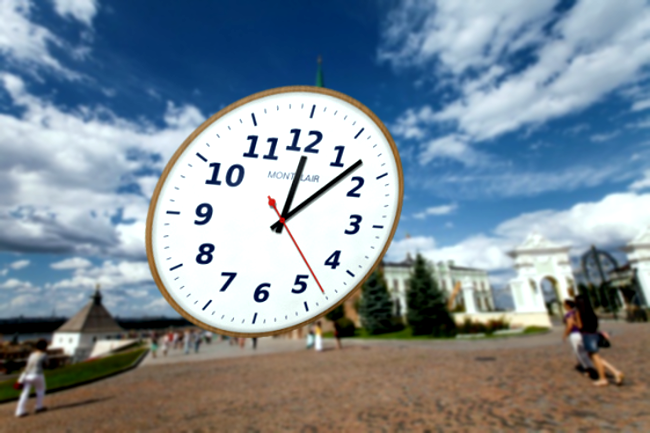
h=12 m=7 s=23
